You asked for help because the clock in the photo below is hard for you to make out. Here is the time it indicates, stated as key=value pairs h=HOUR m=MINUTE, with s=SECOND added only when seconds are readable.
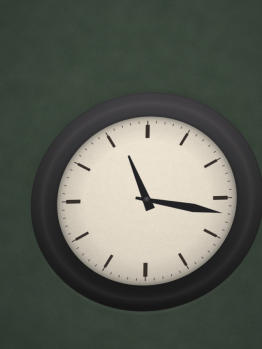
h=11 m=17
